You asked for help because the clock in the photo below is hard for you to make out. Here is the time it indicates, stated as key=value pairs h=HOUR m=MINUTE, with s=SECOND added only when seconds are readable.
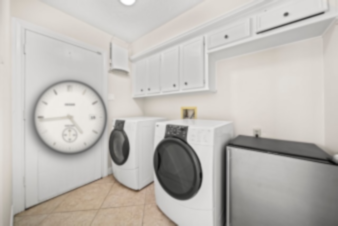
h=4 m=44
